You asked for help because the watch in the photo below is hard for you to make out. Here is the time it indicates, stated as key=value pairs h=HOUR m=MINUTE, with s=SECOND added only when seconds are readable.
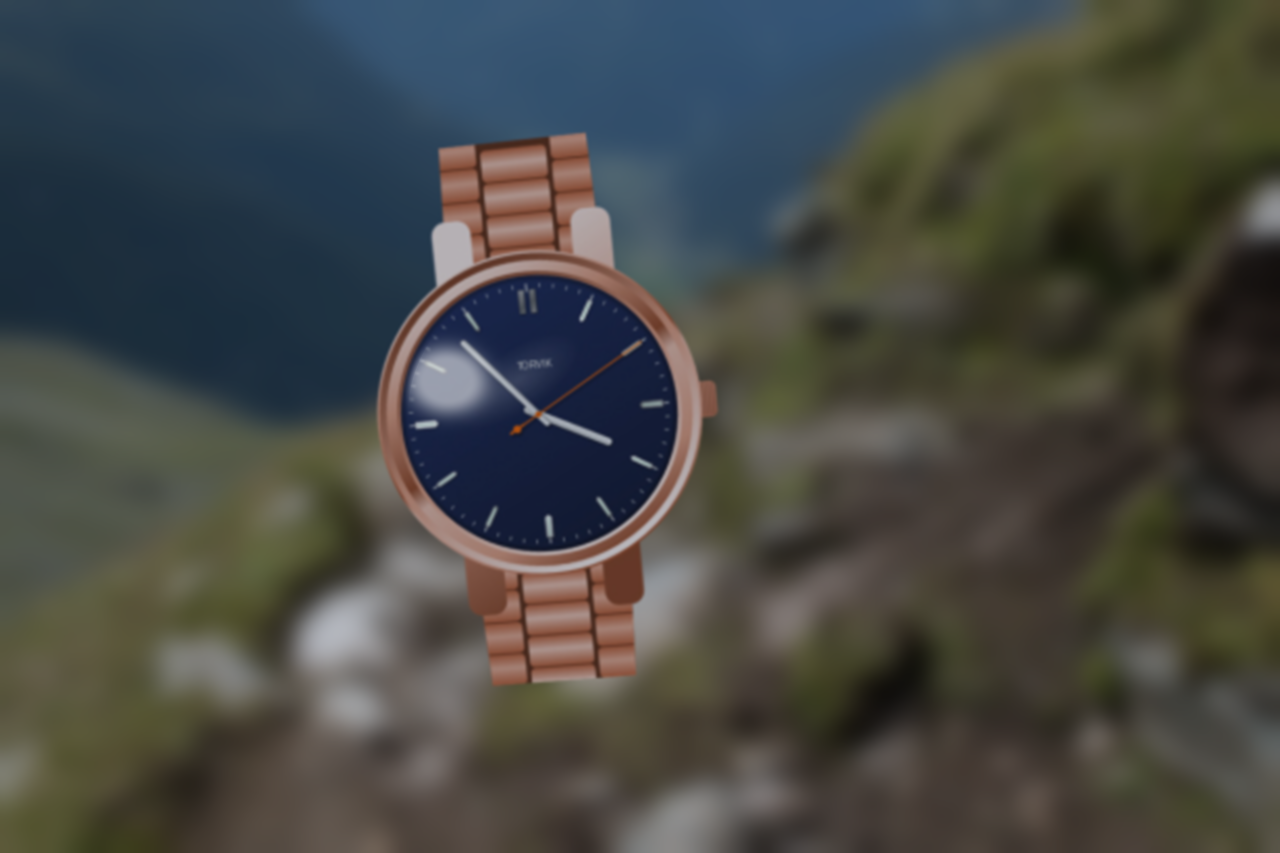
h=3 m=53 s=10
